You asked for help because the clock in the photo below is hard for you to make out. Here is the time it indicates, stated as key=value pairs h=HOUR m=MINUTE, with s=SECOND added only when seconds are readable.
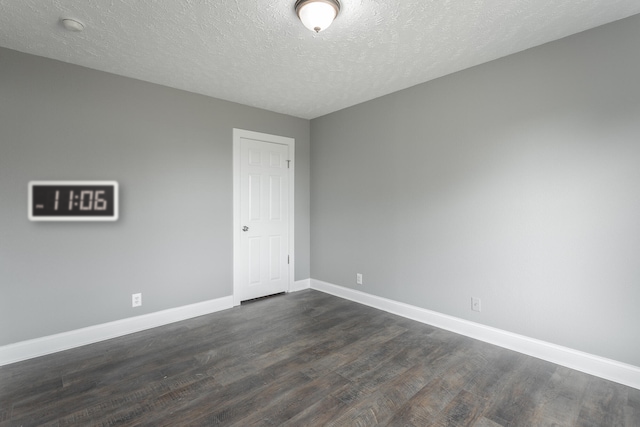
h=11 m=6
